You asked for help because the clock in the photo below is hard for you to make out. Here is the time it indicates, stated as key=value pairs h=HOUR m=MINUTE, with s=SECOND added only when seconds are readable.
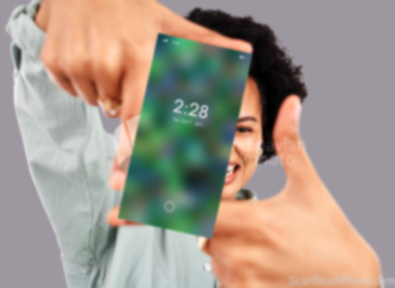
h=2 m=28
